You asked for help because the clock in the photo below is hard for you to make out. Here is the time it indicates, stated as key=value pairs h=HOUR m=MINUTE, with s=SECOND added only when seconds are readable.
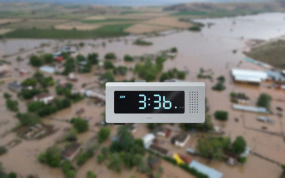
h=3 m=36
